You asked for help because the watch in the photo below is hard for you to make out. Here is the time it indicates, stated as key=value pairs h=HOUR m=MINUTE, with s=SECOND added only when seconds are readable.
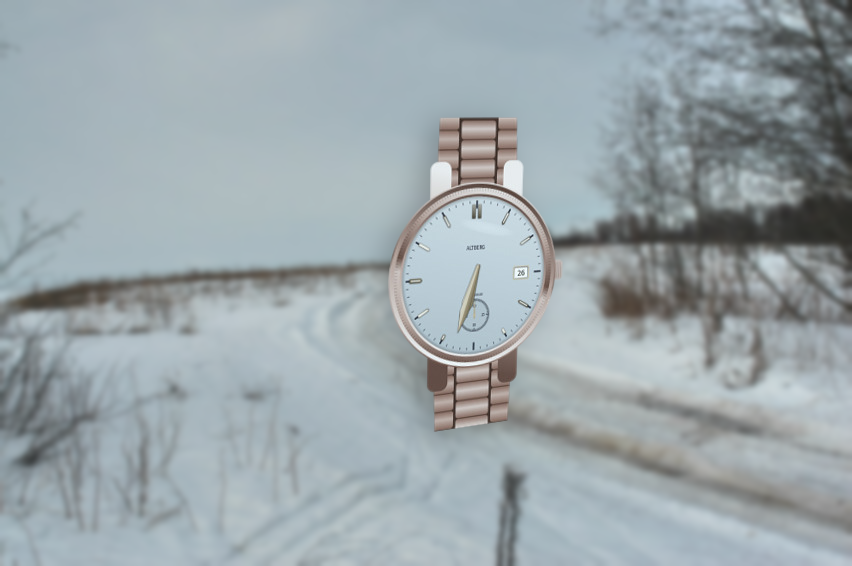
h=6 m=33
